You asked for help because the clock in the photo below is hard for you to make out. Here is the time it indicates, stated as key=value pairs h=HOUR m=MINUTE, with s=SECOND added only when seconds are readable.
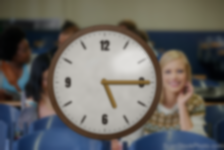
h=5 m=15
